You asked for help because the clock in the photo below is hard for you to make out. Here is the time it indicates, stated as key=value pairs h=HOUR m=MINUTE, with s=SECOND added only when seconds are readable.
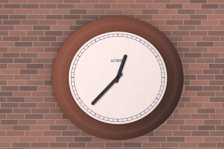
h=12 m=37
